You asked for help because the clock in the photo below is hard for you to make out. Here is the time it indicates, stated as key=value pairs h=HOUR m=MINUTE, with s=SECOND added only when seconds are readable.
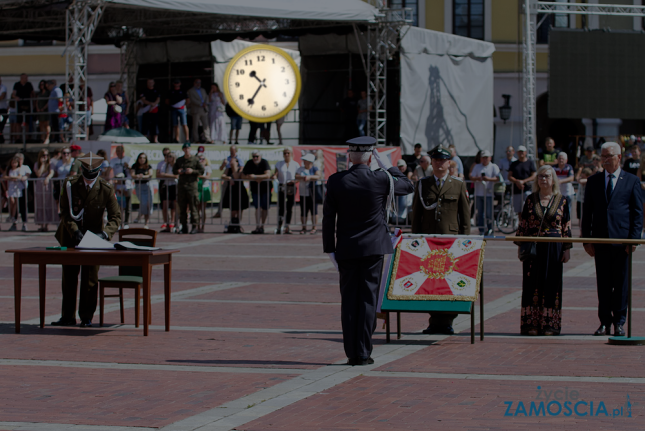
h=10 m=36
